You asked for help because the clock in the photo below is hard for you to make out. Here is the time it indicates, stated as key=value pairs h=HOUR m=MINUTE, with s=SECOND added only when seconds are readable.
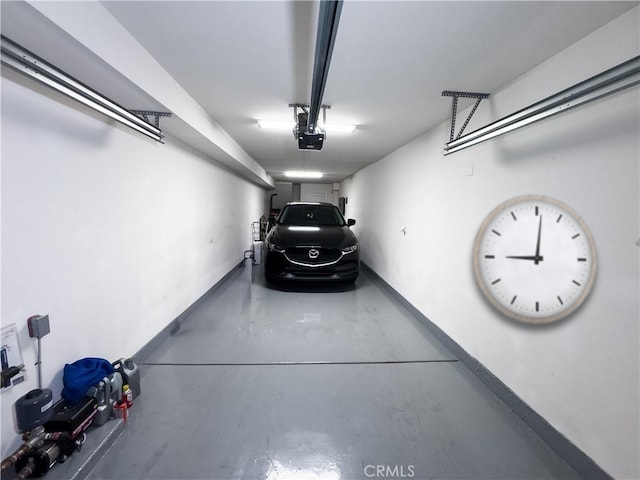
h=9 m=1
